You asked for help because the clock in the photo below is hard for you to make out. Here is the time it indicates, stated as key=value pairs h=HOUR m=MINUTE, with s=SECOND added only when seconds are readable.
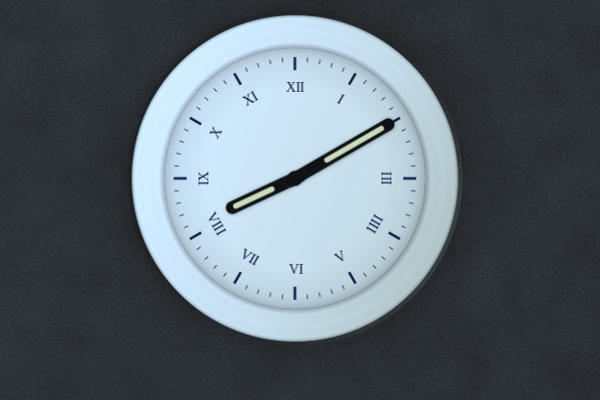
h=8 m=10
